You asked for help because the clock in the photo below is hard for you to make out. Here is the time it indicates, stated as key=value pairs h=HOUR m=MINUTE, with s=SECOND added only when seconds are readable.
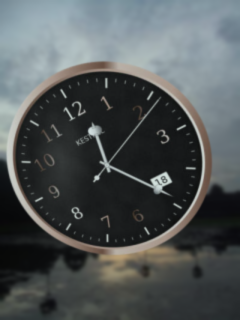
h=12 m=24 s=11
